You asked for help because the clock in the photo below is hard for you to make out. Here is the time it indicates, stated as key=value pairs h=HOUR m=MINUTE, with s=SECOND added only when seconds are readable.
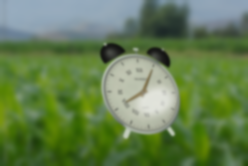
h=8 m=5
